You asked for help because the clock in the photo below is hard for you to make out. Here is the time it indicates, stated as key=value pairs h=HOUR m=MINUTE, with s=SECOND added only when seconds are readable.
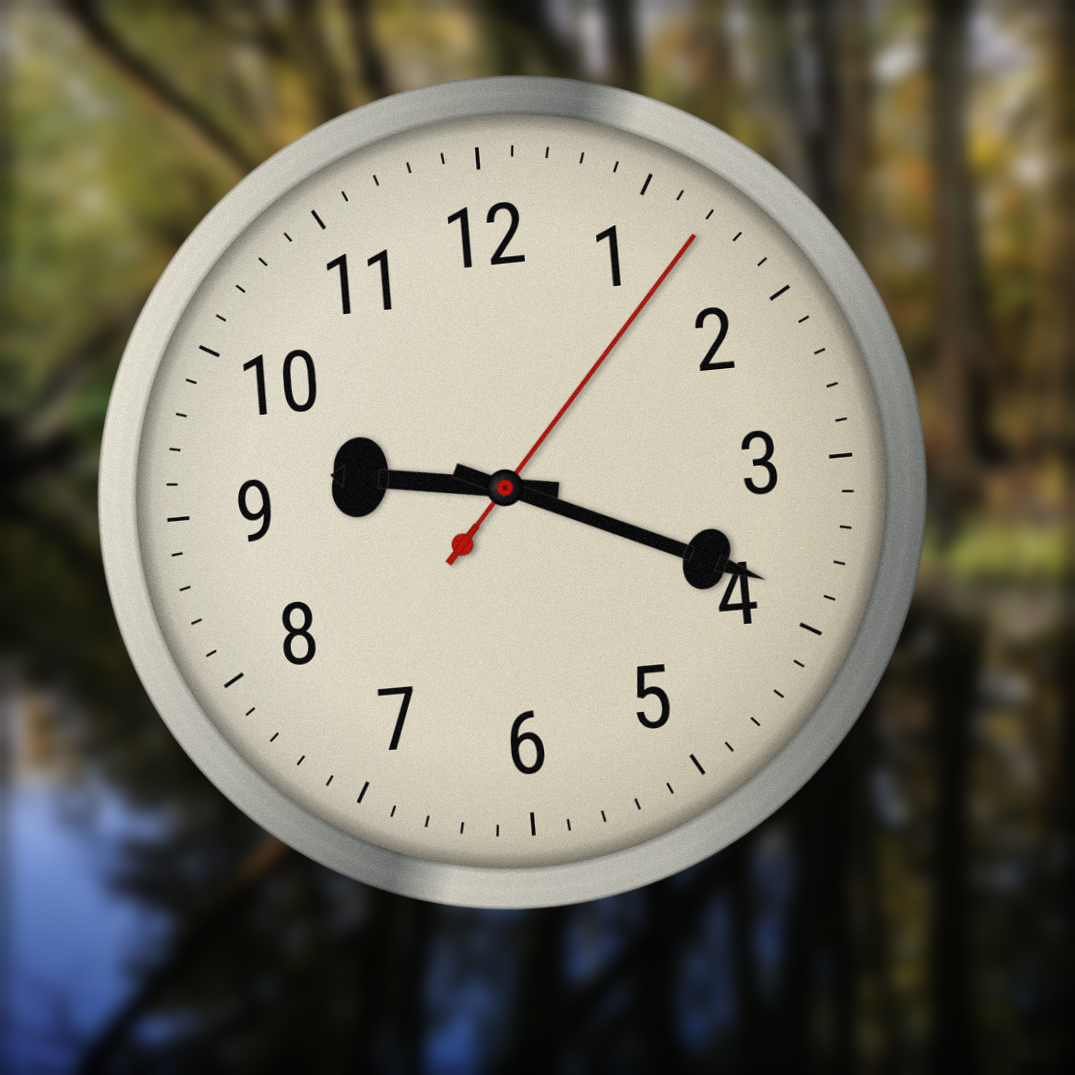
h=9 m=19 s=7
